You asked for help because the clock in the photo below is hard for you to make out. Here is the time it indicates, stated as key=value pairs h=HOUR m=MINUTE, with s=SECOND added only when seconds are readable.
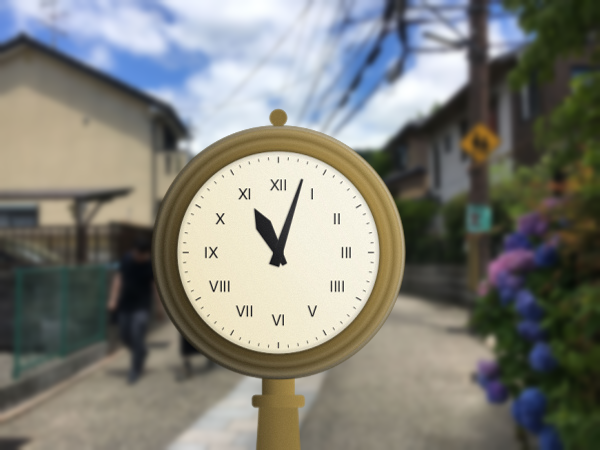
h=11 m=3
